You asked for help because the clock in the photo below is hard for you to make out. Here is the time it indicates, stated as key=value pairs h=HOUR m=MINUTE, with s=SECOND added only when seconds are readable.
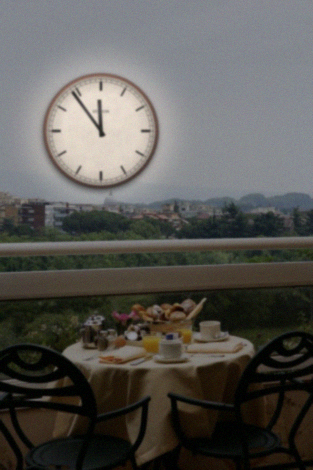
h=11 m=54
